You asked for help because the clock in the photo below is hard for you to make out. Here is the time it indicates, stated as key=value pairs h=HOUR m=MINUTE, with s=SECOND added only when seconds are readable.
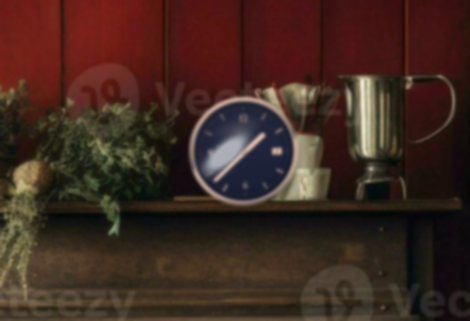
h=1 m=38
